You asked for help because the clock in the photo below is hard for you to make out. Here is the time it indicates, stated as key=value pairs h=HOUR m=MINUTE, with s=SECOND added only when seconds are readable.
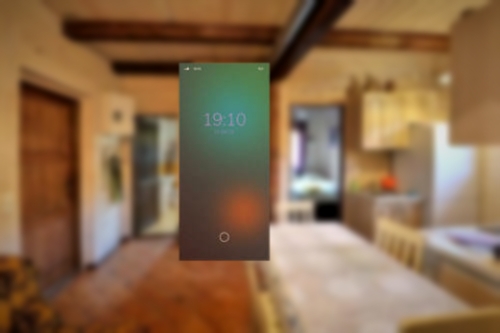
h=19 m=10
